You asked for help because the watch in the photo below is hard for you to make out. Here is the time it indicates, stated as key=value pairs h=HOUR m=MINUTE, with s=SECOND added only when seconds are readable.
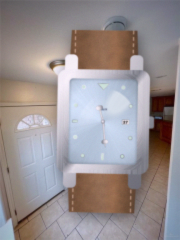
h=11 m=29
